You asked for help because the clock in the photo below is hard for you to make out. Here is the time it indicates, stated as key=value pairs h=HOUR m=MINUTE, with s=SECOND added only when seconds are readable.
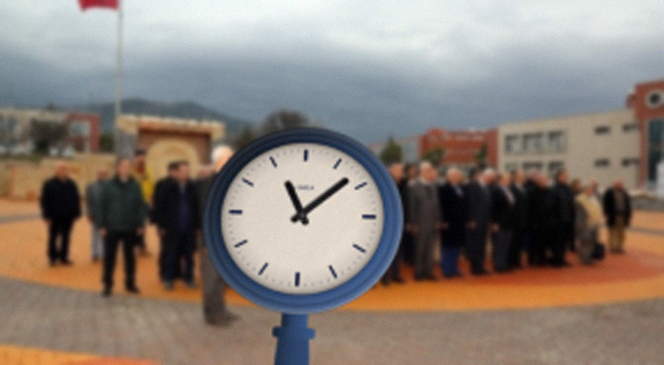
h=11 m=8
